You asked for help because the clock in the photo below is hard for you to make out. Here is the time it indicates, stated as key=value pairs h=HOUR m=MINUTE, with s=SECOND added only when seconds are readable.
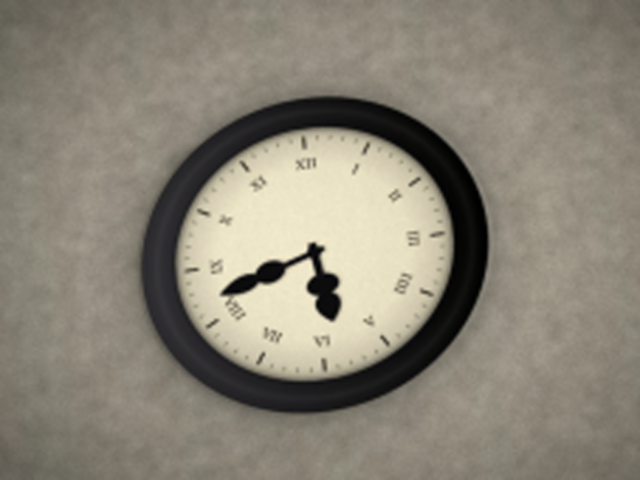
h=5 m=42
